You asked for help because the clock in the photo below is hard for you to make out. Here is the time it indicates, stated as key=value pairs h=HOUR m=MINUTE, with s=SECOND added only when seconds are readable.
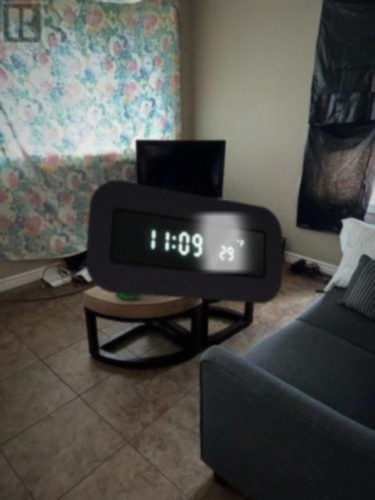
h=11 m=9
